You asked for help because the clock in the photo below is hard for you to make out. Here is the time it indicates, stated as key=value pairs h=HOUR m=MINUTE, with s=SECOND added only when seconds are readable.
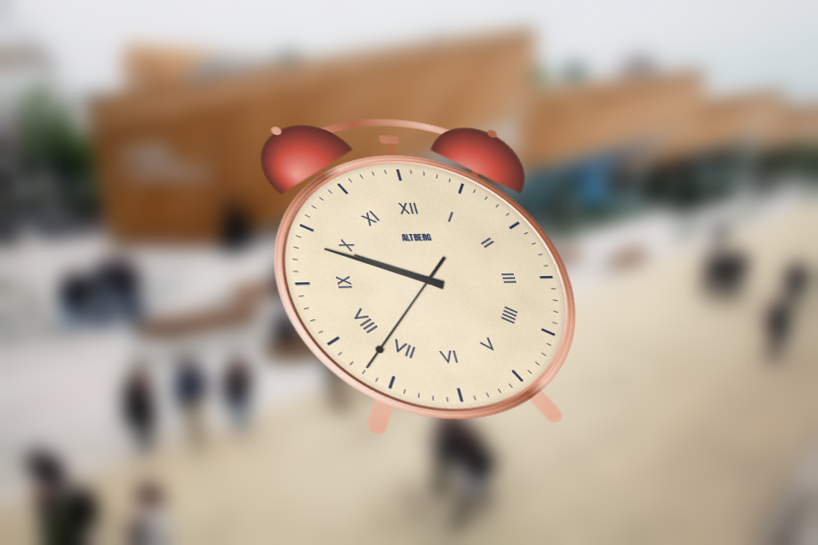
h=9 m=48 s=37
